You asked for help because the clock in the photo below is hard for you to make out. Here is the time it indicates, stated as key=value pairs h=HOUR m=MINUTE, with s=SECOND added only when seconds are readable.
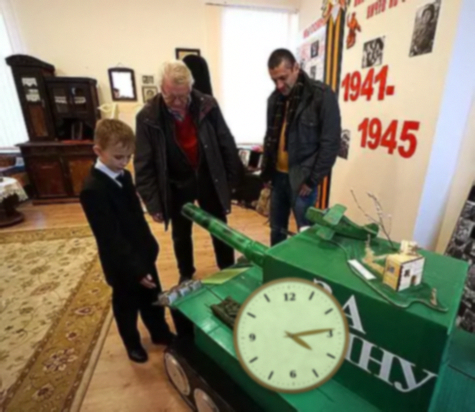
h=4 m=14
